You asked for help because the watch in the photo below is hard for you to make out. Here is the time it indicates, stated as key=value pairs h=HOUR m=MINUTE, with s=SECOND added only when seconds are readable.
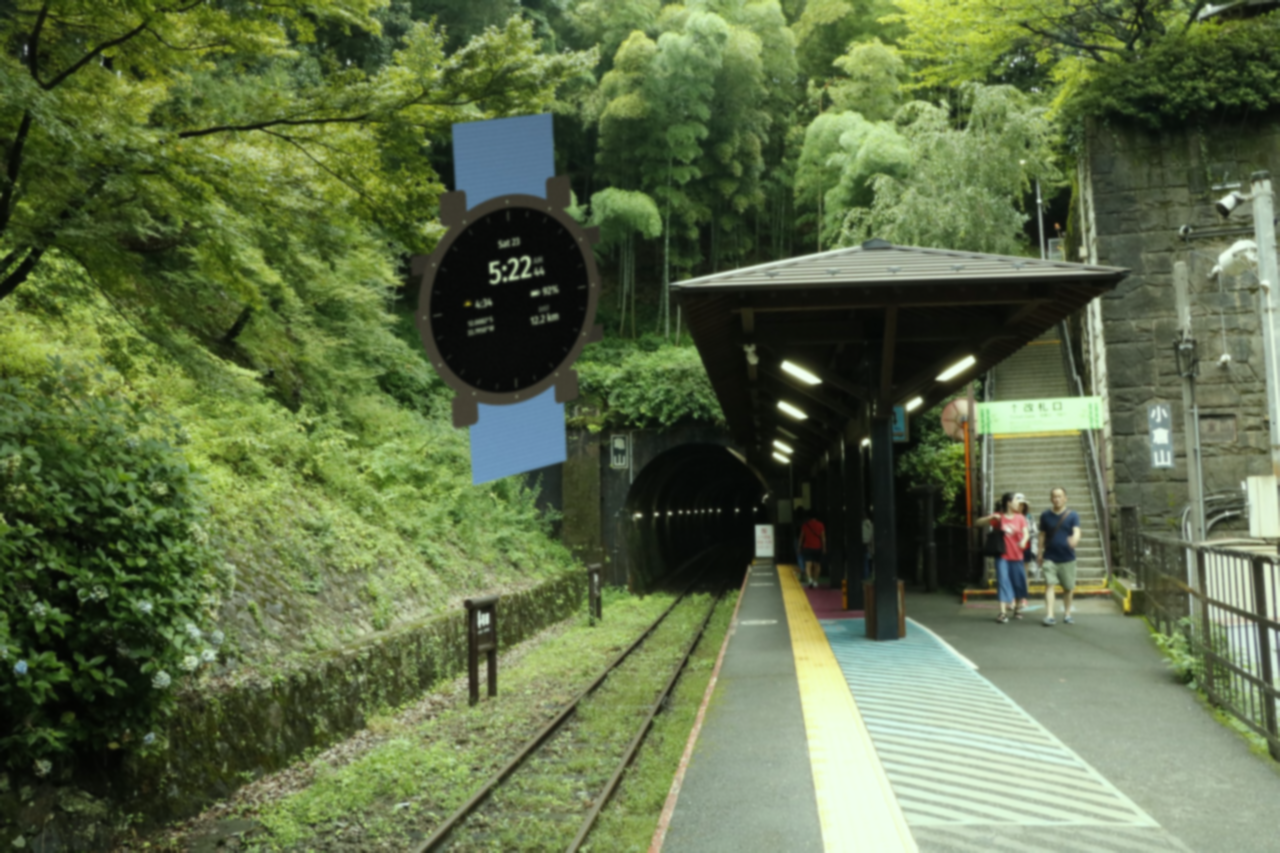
h=5 m=22
